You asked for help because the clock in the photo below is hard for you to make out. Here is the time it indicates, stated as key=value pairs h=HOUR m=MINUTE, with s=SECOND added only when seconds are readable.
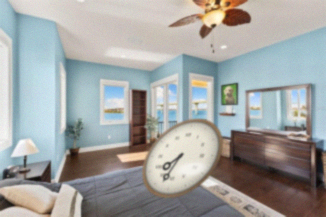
h=7 m=33
